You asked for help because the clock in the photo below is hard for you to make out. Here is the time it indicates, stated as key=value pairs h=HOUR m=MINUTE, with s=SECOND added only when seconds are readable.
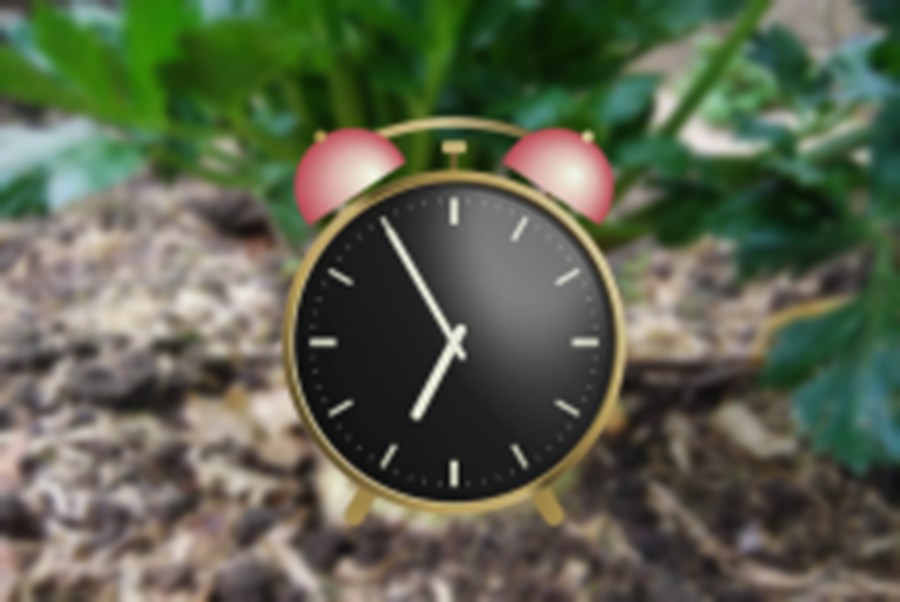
h=6 m=55
